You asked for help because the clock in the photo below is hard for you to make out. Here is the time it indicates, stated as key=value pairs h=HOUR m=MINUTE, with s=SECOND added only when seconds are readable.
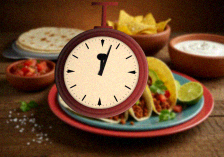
h=12 m=3
